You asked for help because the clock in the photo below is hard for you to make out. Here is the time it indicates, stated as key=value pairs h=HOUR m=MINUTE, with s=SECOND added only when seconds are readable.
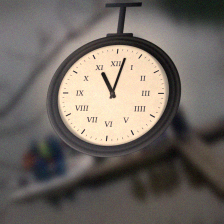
h=11 m=2
